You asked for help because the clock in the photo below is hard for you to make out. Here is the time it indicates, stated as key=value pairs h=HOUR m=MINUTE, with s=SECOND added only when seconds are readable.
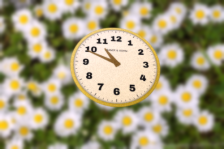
h=10 m=49
